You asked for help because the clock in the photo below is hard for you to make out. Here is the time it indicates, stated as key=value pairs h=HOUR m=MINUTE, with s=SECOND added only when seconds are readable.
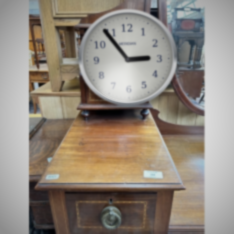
h=2 m=54
